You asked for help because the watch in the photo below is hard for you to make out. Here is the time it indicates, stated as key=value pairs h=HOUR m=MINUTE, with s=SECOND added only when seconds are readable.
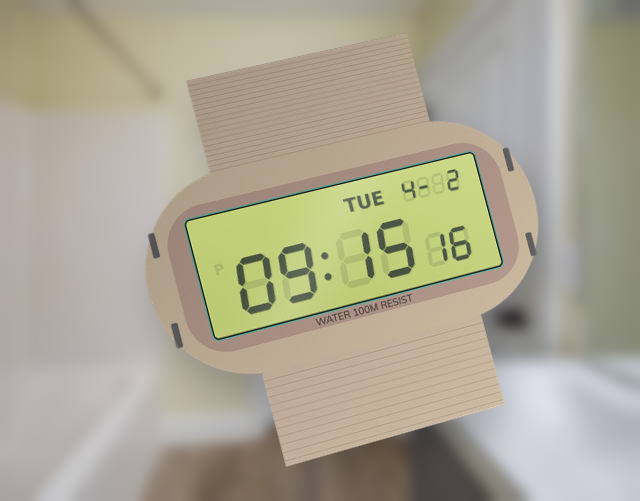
h=9 m=15 s=16
